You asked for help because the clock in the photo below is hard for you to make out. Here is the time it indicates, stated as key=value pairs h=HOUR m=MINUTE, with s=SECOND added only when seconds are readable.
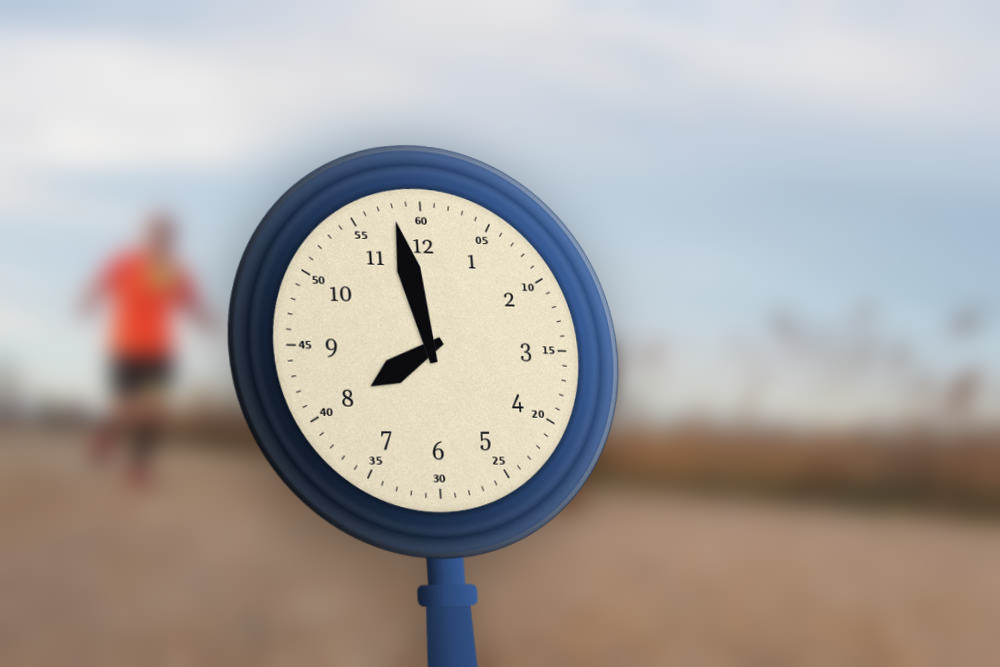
h=7 m=58
